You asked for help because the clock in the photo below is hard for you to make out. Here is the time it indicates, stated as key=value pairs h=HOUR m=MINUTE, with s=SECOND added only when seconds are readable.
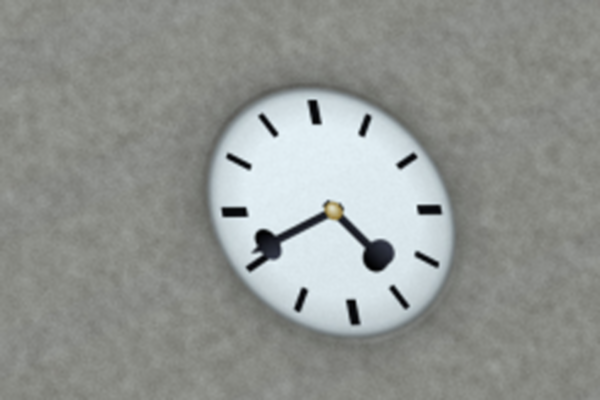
h=4 m=41
